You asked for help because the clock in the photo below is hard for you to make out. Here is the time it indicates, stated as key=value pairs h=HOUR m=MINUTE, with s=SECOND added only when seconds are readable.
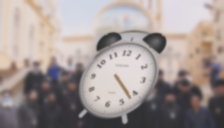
h=4 m=22
